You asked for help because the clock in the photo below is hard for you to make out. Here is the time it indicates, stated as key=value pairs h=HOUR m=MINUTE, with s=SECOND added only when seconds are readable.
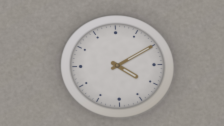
h=4 m=10
